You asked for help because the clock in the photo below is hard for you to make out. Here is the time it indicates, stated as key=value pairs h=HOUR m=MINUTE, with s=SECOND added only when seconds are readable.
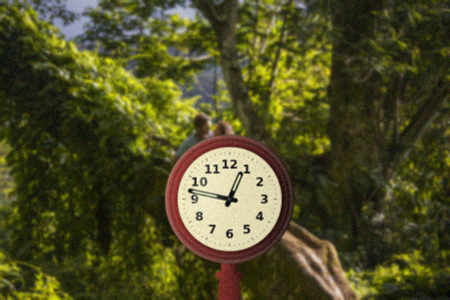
h=12 m=47
